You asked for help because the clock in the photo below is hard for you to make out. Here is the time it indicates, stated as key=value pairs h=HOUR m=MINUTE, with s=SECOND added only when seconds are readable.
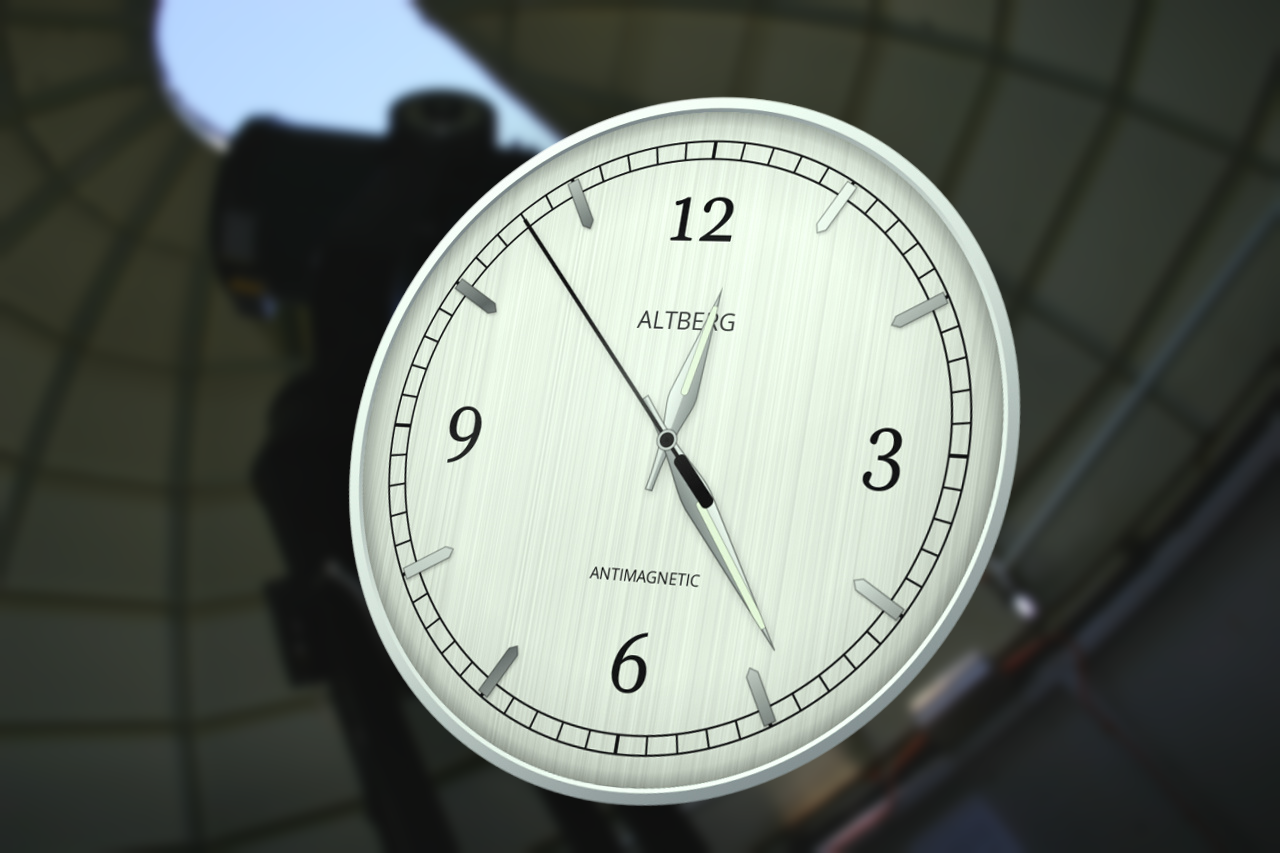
h=12 m=23 s=53
